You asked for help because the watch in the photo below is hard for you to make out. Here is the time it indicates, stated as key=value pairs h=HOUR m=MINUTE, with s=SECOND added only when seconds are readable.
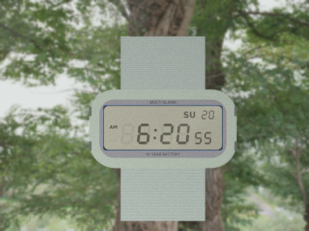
h=6 m=20 s=55
